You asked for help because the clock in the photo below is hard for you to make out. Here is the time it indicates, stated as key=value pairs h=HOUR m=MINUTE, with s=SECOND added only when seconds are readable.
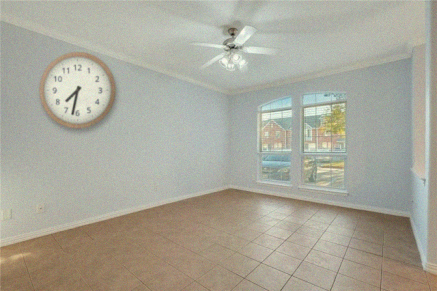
h=7 m=32
